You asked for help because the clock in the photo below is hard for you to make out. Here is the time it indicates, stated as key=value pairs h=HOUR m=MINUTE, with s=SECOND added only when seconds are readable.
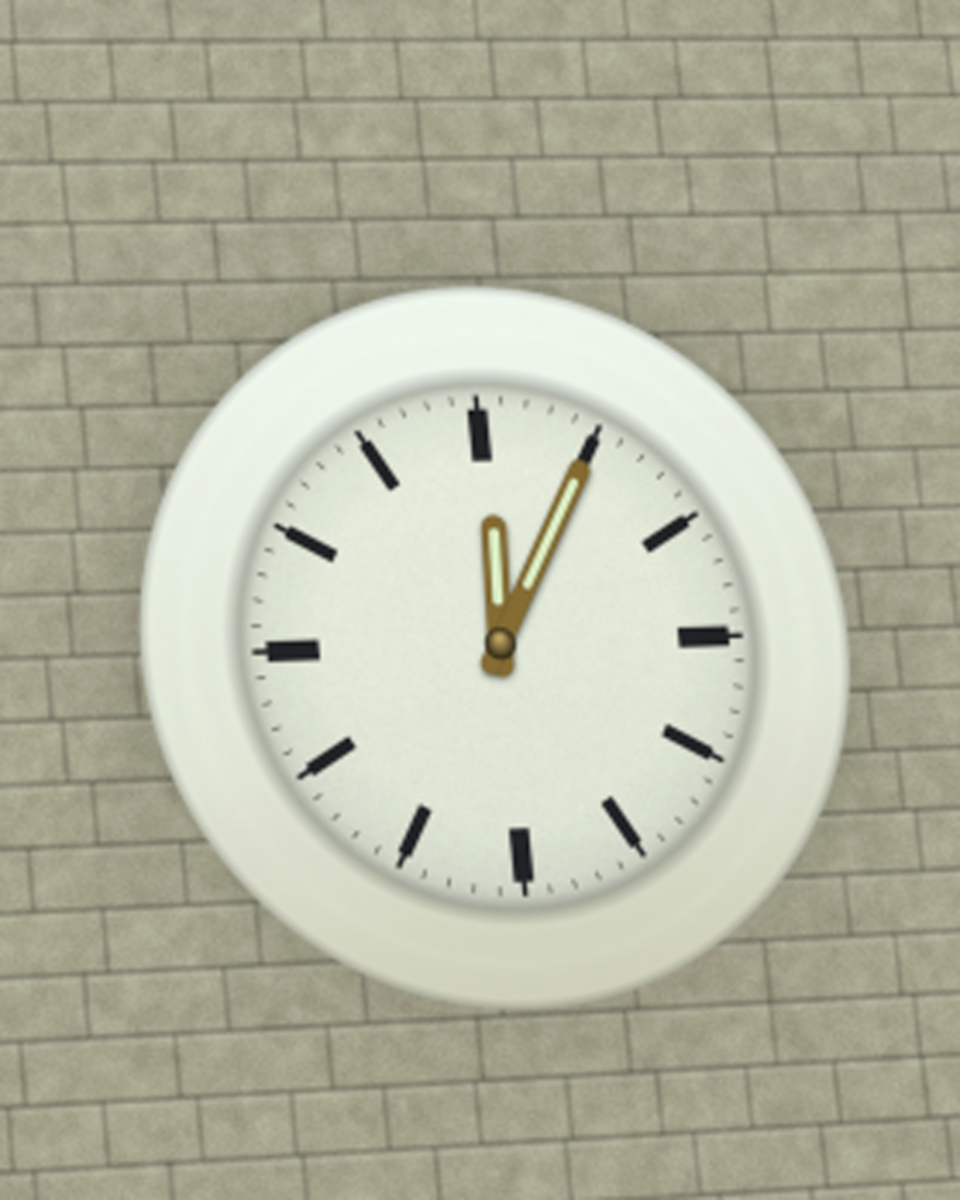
h=12 m=5
